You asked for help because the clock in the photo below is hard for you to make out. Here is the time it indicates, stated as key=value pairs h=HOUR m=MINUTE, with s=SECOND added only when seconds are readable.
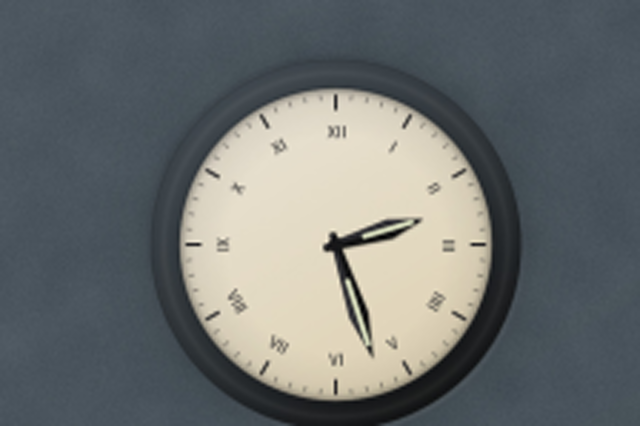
h=2 m=27
